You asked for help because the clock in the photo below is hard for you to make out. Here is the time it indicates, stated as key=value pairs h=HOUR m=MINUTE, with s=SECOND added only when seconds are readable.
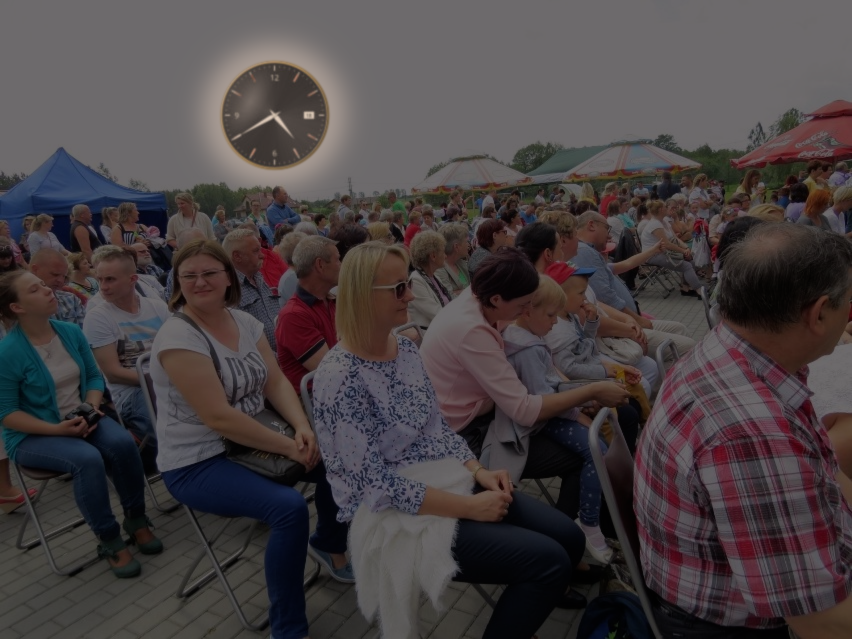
h=4 m=40
